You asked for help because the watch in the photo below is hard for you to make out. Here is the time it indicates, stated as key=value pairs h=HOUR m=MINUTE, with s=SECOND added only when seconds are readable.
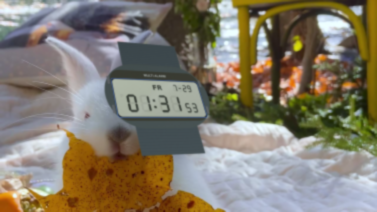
h=1 m=31 s=53
